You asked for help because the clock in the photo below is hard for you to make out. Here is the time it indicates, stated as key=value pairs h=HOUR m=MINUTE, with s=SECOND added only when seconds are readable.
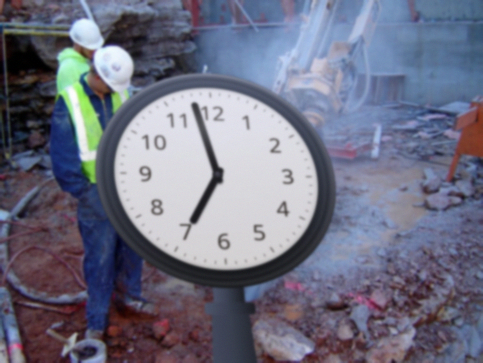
h=6 m=58
